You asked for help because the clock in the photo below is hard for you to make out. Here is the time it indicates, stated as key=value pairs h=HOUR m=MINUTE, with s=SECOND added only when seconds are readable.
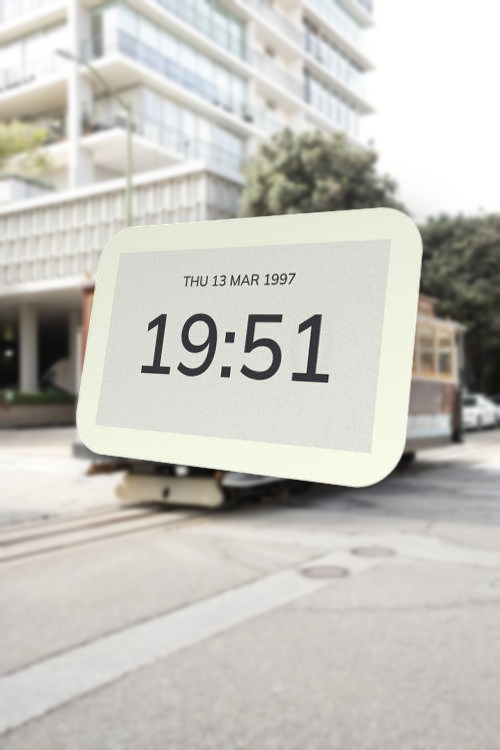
h=19 m=51
